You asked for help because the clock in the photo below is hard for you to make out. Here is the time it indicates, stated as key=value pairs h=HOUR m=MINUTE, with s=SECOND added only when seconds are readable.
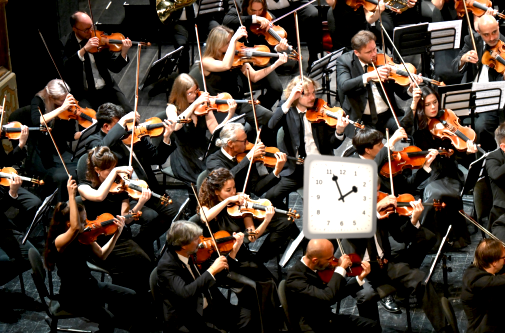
h=1 m=56
